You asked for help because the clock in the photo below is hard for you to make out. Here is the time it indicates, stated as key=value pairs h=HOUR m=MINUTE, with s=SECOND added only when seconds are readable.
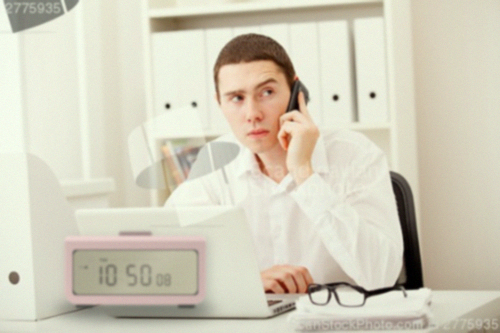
h=10 m=50
